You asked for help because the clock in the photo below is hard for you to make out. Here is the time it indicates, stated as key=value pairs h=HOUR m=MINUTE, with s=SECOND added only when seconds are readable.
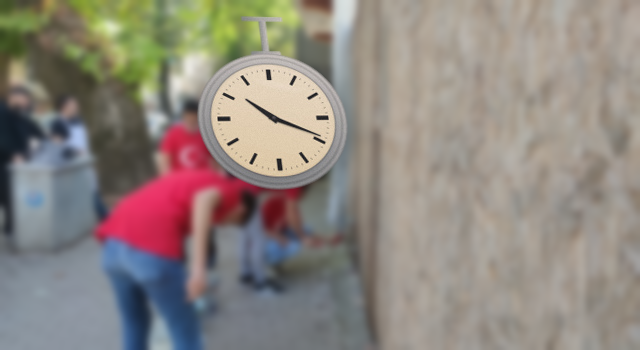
h=10 m=19
